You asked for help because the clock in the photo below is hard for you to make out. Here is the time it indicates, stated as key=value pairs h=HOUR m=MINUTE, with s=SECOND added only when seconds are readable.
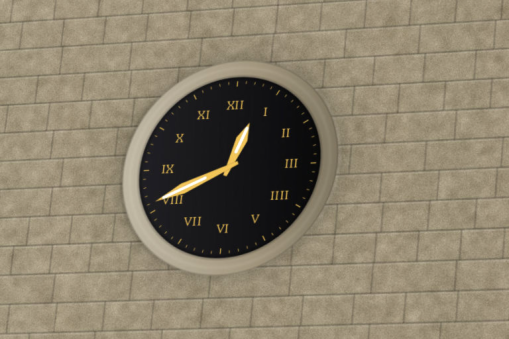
h=12 m=41
